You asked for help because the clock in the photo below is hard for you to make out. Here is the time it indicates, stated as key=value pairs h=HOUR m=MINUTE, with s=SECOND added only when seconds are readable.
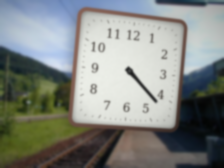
h=4 m=22
